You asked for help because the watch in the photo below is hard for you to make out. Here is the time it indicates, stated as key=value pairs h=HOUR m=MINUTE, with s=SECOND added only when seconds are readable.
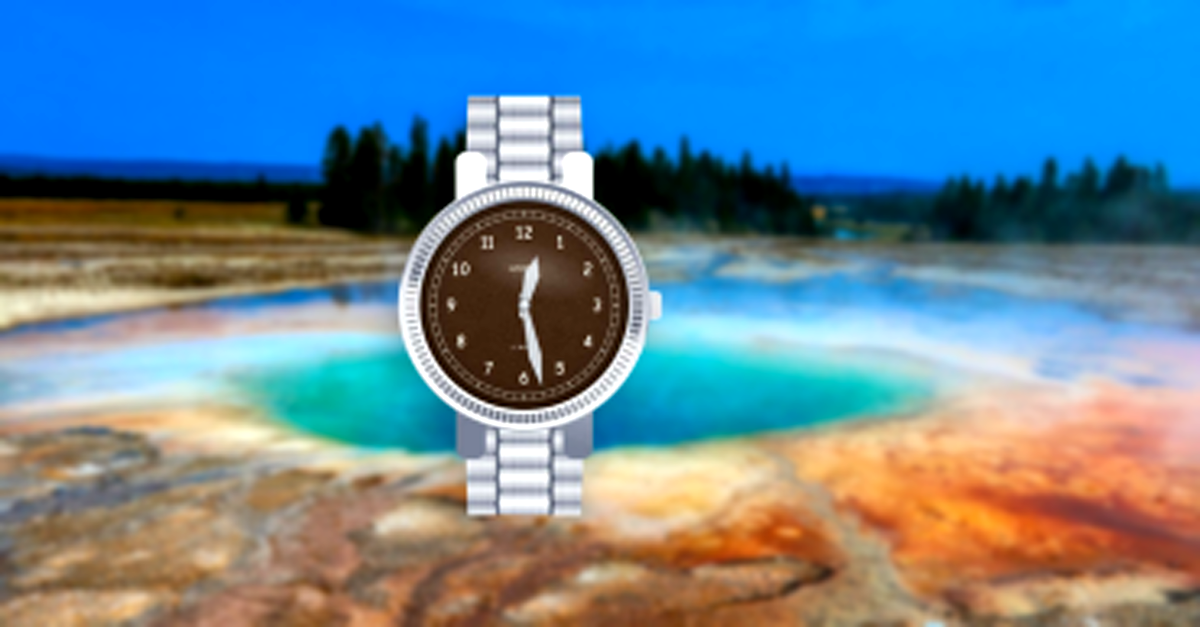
h=12 m=28
